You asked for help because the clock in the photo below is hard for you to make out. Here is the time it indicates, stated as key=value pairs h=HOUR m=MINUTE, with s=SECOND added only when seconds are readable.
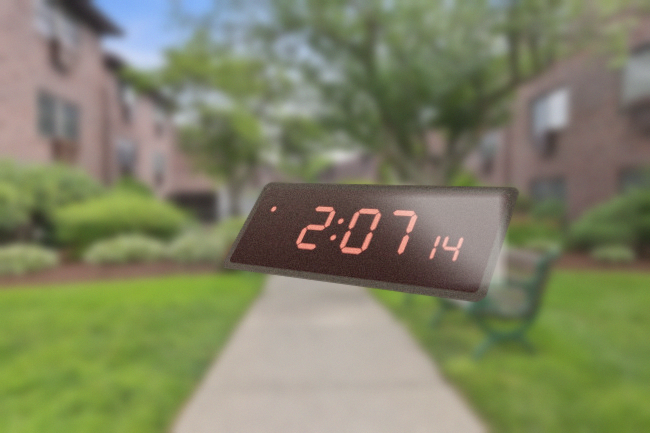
h=2 m=7 s=14
